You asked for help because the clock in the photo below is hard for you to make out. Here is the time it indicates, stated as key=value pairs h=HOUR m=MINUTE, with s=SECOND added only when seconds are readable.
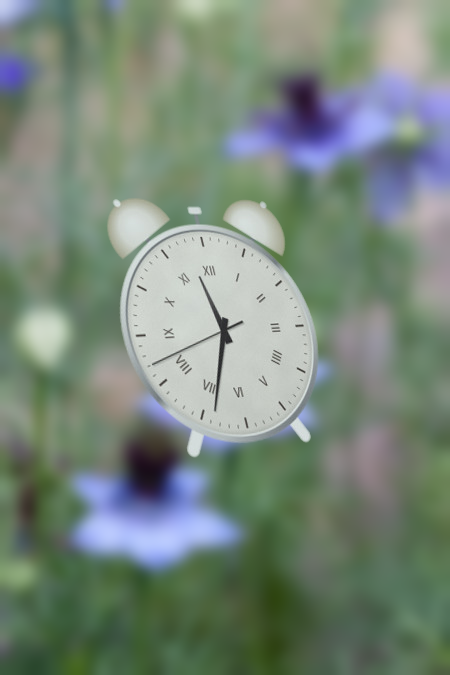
h=11 m=33 s=42
